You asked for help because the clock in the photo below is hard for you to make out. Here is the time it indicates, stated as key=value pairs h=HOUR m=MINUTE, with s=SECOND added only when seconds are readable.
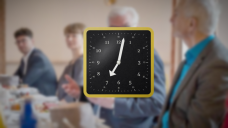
h=7 m=2
